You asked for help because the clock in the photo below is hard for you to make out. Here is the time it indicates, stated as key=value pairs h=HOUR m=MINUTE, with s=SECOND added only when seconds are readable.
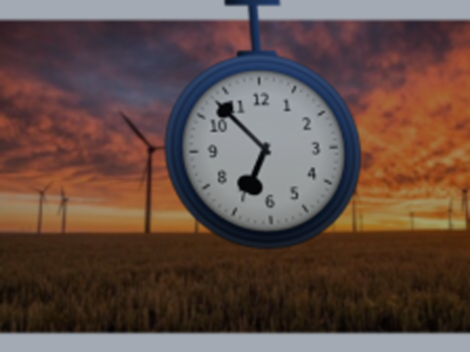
h=6 m=53
